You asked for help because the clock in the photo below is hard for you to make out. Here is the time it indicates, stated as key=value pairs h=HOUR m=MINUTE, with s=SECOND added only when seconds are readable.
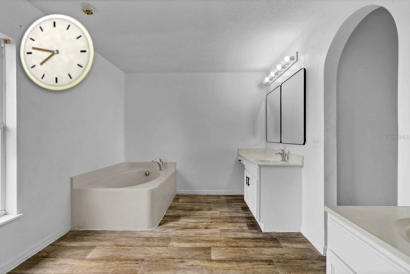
h=7 m=47
